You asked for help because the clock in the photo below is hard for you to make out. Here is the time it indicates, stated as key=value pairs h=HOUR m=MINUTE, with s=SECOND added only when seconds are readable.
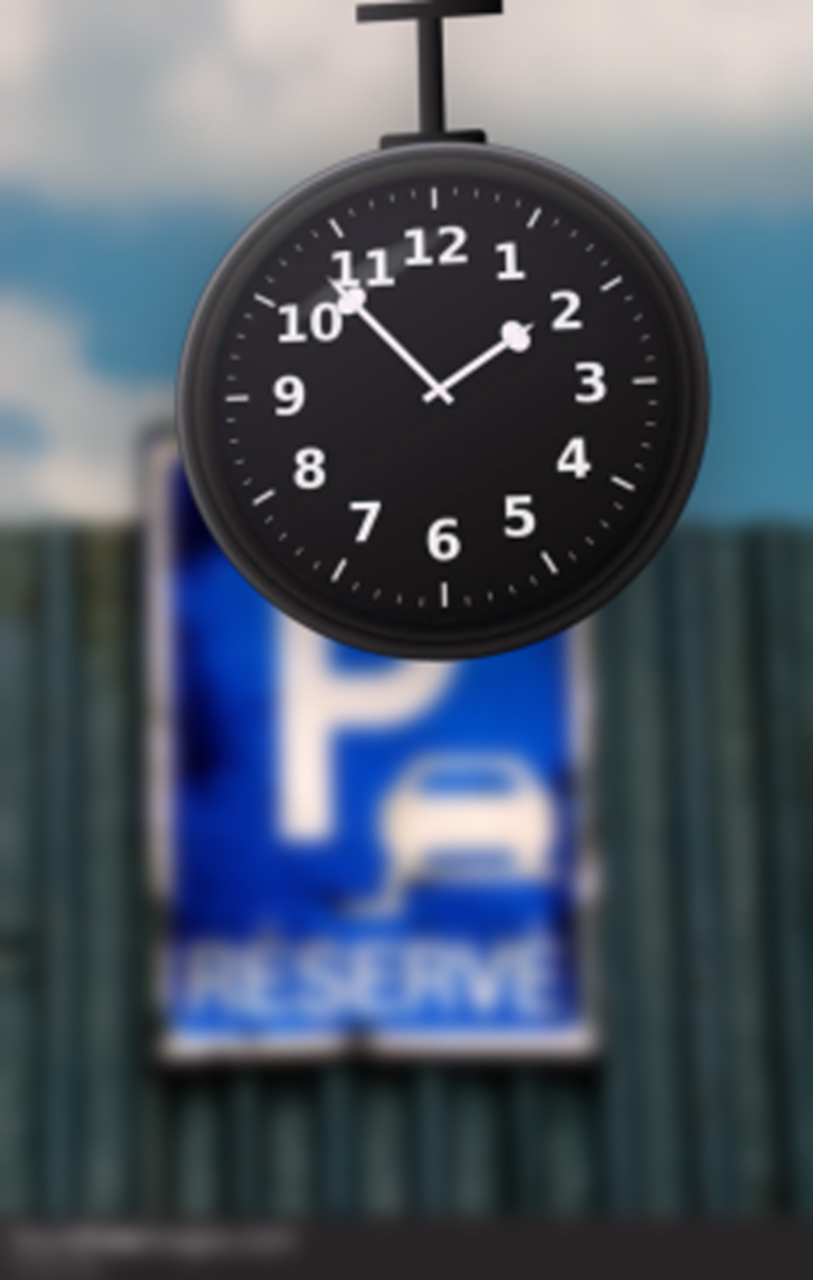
h=1 m=53
